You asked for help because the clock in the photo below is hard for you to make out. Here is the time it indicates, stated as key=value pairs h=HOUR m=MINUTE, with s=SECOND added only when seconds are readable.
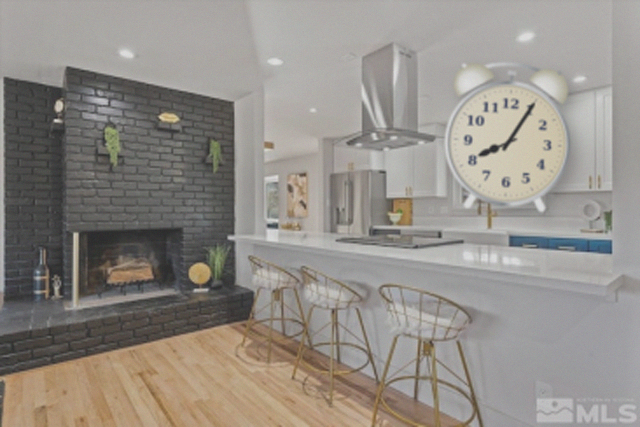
h=8 m=5
